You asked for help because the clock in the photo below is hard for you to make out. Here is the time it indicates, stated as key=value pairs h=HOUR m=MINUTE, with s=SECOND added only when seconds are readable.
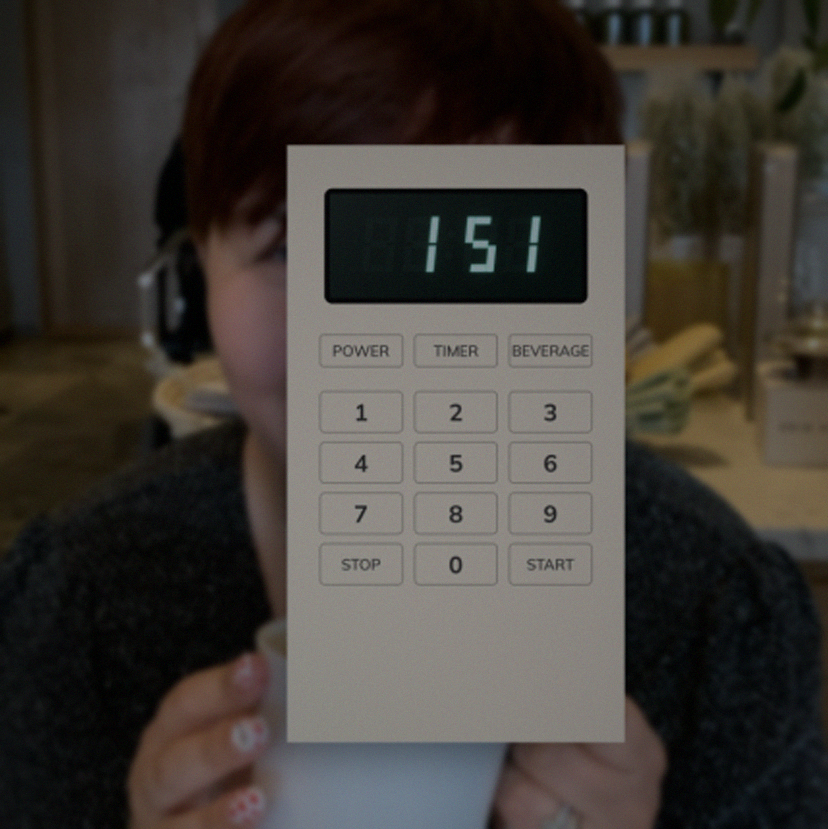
h=1 m=51
